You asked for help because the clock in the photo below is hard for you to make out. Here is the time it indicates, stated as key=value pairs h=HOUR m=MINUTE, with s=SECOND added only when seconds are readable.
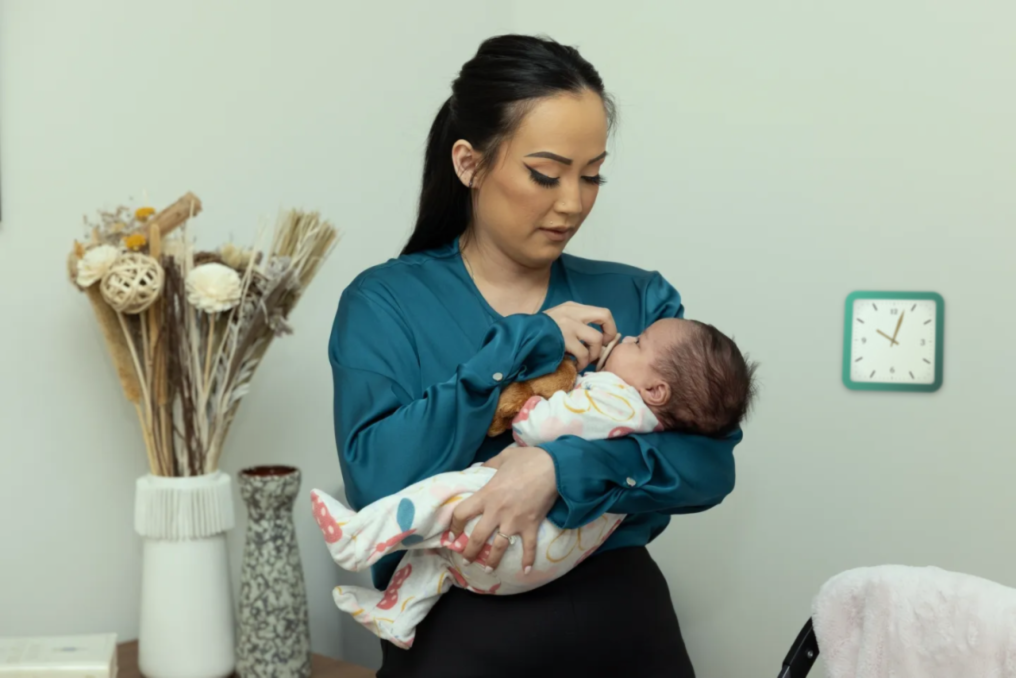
h=10 m=3
